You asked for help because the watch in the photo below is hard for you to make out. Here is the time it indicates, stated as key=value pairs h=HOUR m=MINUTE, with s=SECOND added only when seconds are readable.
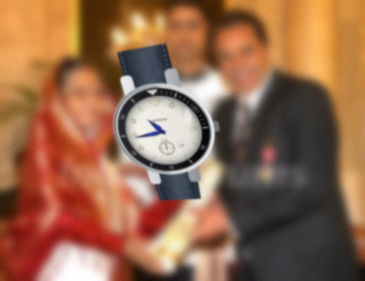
h=10 m=44
